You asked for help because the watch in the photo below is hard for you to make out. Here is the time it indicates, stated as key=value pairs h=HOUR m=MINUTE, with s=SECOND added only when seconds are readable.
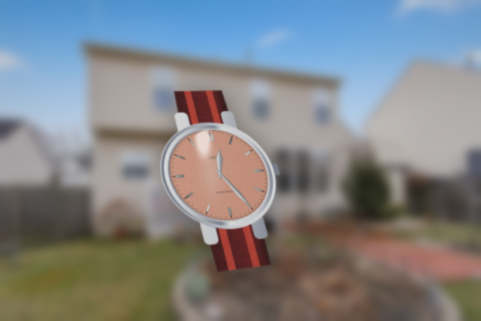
h=12 m=25
